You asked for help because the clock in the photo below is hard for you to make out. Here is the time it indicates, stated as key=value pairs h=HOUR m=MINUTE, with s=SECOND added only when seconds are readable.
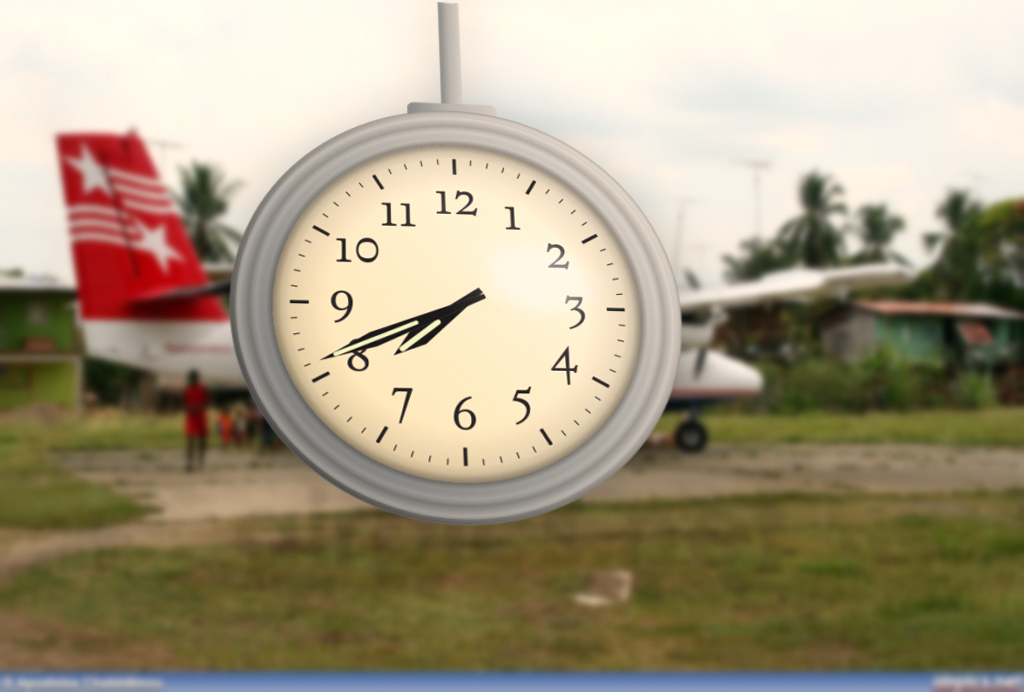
h=7 m=41
